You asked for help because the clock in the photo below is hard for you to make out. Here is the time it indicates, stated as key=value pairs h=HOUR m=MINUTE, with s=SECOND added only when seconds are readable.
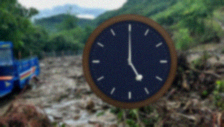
h=5 m=0
